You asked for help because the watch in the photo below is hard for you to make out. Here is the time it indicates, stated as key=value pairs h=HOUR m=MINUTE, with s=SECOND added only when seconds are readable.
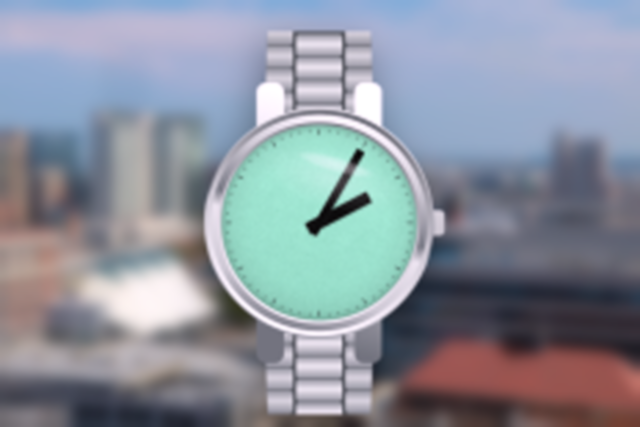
h=2 m=5
